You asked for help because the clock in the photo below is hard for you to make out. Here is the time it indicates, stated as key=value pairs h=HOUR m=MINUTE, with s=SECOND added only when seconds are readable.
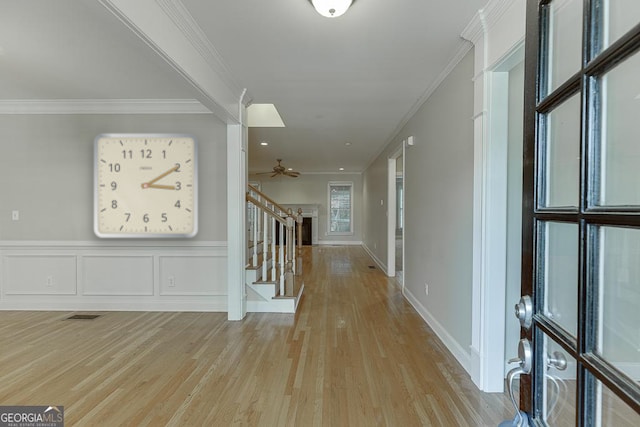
h=3 m=10
